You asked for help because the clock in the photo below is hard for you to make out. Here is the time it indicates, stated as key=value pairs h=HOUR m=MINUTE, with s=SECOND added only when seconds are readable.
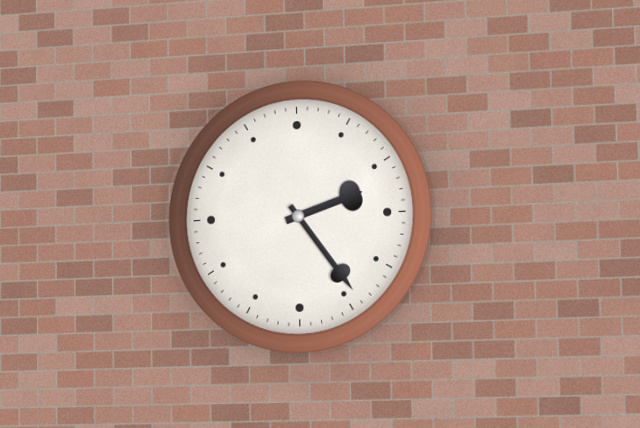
h=2 m=24
